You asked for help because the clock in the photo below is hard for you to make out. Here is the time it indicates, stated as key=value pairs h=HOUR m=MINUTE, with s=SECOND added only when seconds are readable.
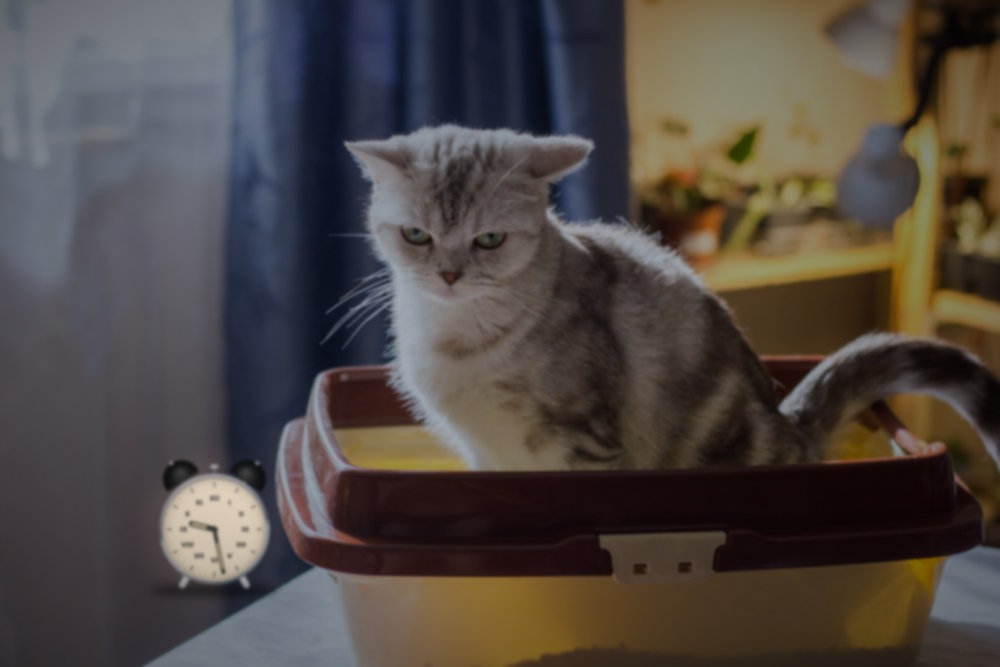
h=9 m=28
